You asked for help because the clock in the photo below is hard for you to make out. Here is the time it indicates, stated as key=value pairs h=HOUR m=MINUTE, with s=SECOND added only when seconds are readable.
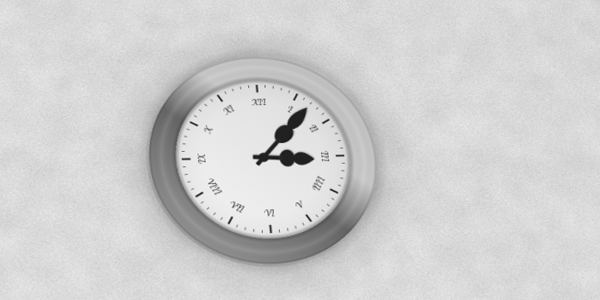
h=3 m=7
